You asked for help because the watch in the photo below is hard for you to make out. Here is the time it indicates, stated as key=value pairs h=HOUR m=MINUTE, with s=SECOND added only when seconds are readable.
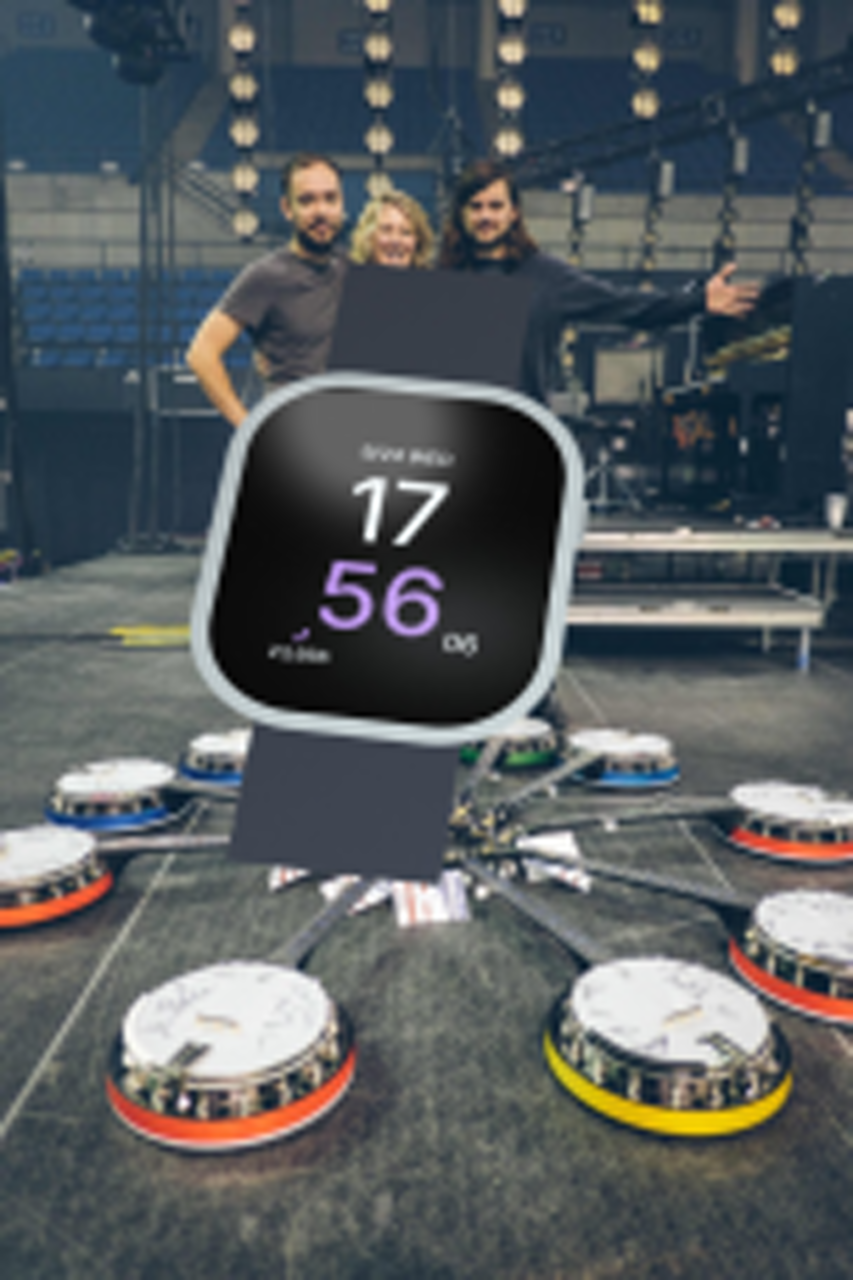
h=17 m=56
